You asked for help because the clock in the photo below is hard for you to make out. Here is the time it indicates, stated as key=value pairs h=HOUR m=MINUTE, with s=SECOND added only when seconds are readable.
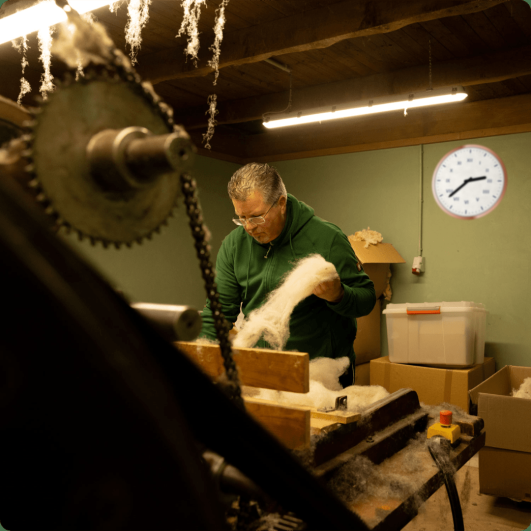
h=2 m=38
